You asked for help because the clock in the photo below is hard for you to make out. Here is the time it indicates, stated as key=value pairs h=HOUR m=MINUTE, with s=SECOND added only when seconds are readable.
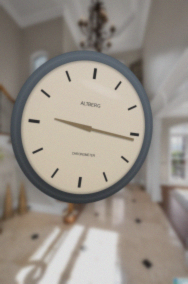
h=9 m=16
